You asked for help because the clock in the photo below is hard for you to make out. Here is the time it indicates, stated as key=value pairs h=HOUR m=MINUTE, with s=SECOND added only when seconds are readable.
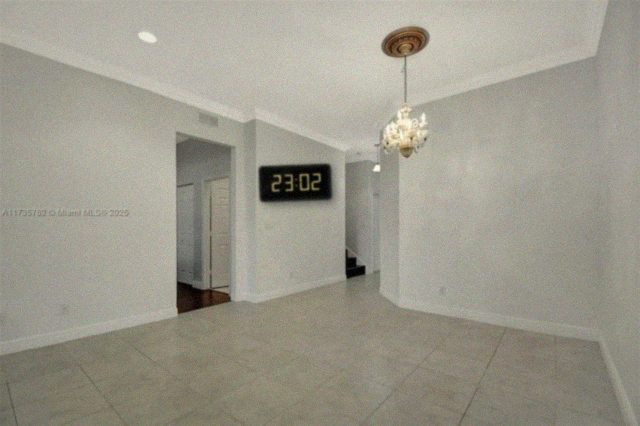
h=23 m=2
